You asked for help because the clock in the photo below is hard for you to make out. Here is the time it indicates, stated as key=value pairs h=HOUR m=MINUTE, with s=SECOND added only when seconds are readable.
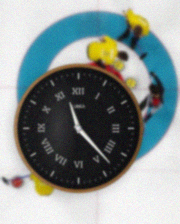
h=11 m=23
